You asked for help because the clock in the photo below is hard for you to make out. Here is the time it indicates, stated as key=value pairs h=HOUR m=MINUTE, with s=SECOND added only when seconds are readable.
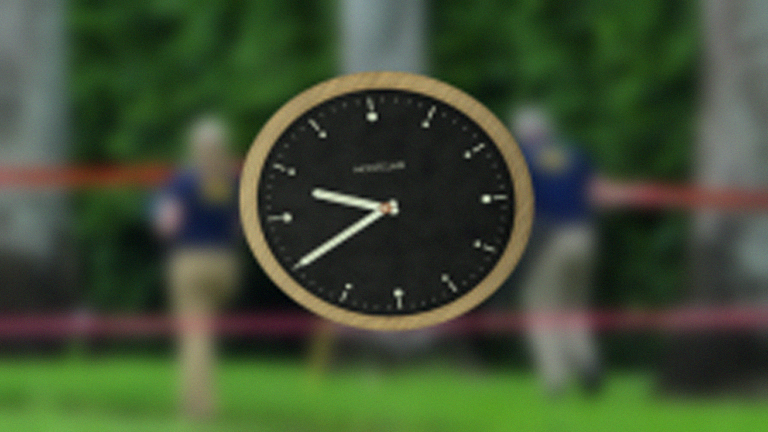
h=9 m=40
